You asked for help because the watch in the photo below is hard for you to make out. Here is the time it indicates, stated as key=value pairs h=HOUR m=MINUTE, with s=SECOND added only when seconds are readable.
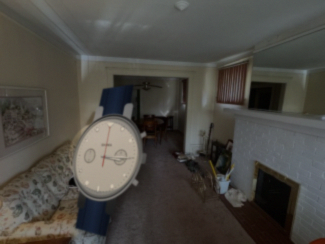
h=3 m=15
